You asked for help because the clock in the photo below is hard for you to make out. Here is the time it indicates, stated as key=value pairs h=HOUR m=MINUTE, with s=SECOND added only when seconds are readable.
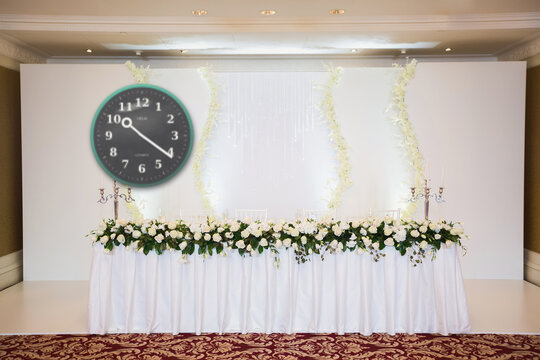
h=10 m=21
